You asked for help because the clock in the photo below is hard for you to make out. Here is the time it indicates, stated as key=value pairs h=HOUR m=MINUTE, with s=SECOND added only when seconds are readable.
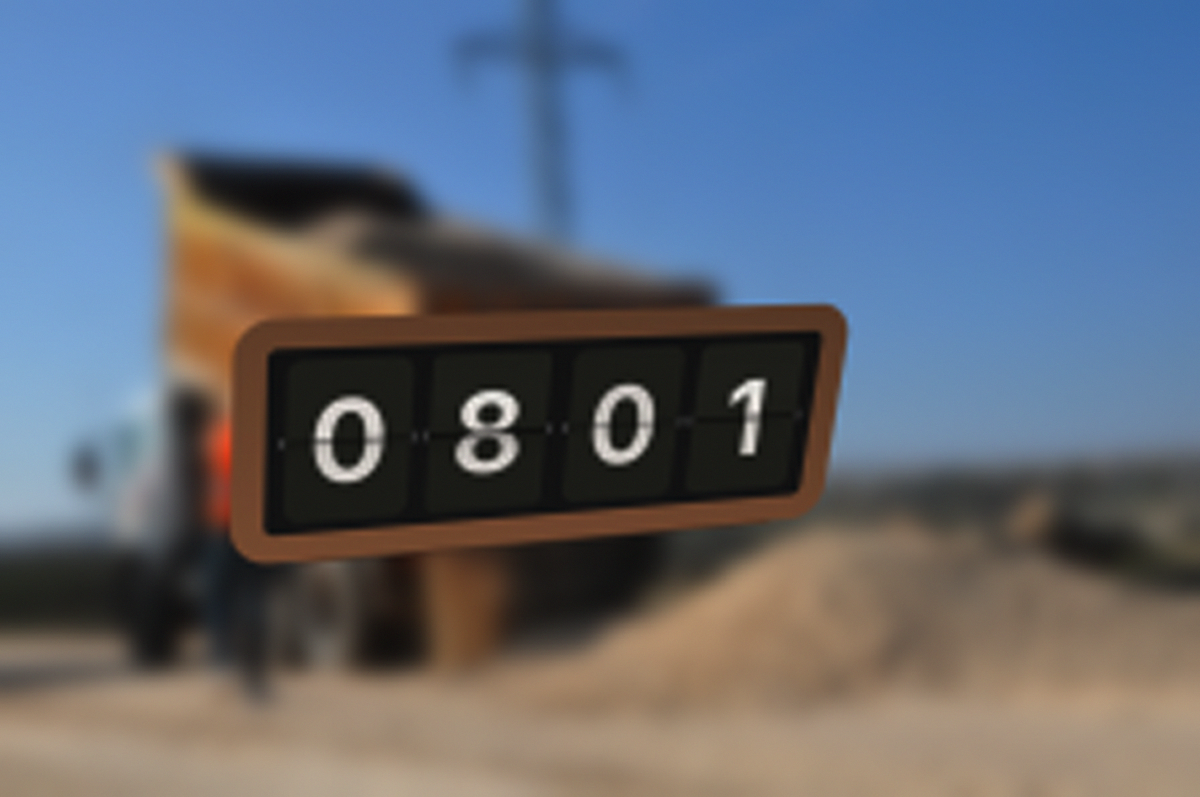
h=8 m=1
